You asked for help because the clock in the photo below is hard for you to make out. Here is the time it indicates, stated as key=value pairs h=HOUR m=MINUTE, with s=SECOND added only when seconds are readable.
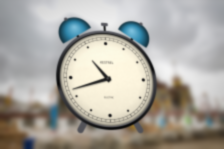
h=10 m=42
